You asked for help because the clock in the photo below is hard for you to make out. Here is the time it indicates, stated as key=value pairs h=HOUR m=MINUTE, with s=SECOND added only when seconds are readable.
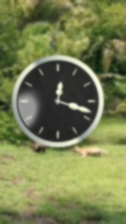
h=12 m=18
